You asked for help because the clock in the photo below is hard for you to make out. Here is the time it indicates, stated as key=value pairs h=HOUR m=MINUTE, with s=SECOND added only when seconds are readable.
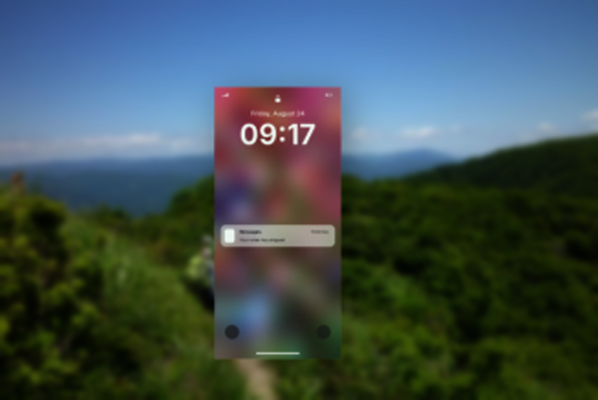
h=9 m=17
